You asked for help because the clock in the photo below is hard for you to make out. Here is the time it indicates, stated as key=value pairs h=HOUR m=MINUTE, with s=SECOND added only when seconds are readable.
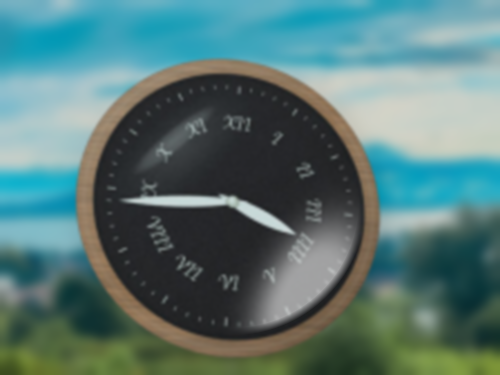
h=3 m=44
